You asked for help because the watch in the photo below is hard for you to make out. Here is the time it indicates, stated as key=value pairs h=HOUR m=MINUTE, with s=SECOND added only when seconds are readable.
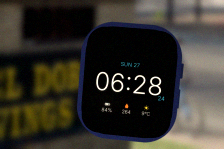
h=6 m=28
